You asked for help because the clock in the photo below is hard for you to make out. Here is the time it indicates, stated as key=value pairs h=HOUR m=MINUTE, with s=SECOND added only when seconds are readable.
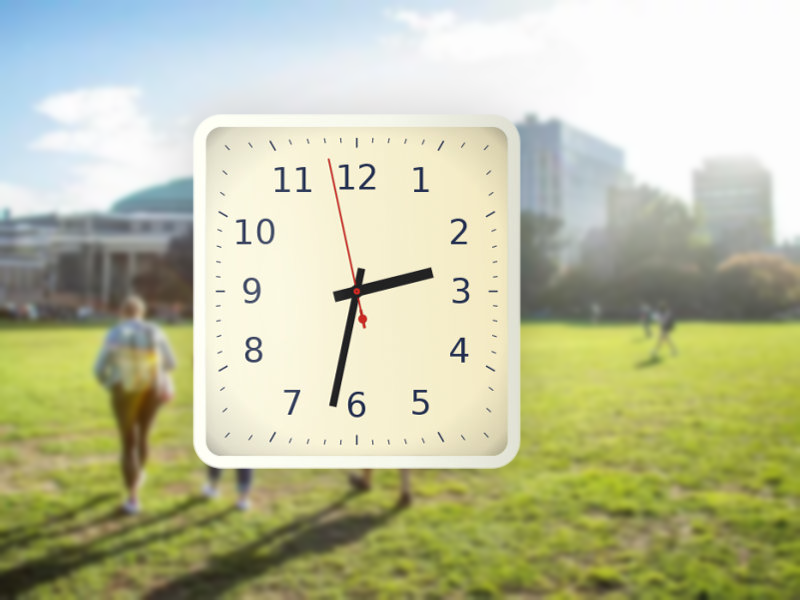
h=2 m=31 s=58
